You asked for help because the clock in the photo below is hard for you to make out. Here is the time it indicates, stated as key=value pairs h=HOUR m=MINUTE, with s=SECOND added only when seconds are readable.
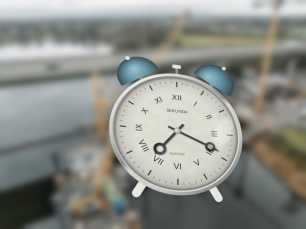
h=7 m=19
